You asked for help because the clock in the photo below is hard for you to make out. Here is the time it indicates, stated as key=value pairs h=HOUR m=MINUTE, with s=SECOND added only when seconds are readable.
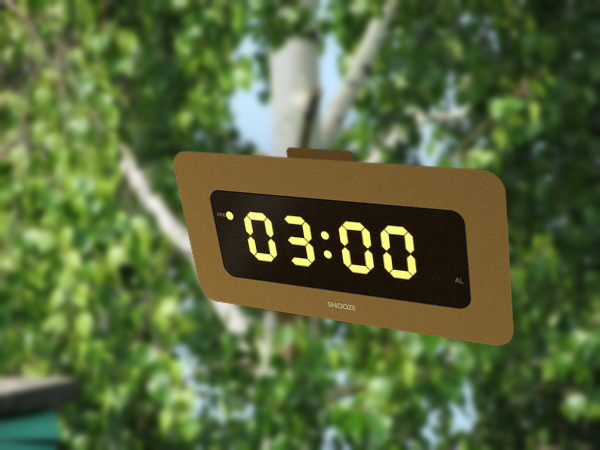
h=3 m=0
